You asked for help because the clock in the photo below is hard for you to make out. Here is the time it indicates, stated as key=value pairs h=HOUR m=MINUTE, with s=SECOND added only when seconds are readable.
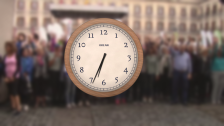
h=6 m=34
